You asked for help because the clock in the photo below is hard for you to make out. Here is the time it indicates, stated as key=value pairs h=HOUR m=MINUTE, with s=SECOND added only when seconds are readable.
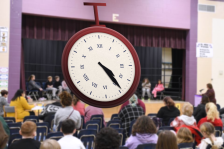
h=4 m=24
